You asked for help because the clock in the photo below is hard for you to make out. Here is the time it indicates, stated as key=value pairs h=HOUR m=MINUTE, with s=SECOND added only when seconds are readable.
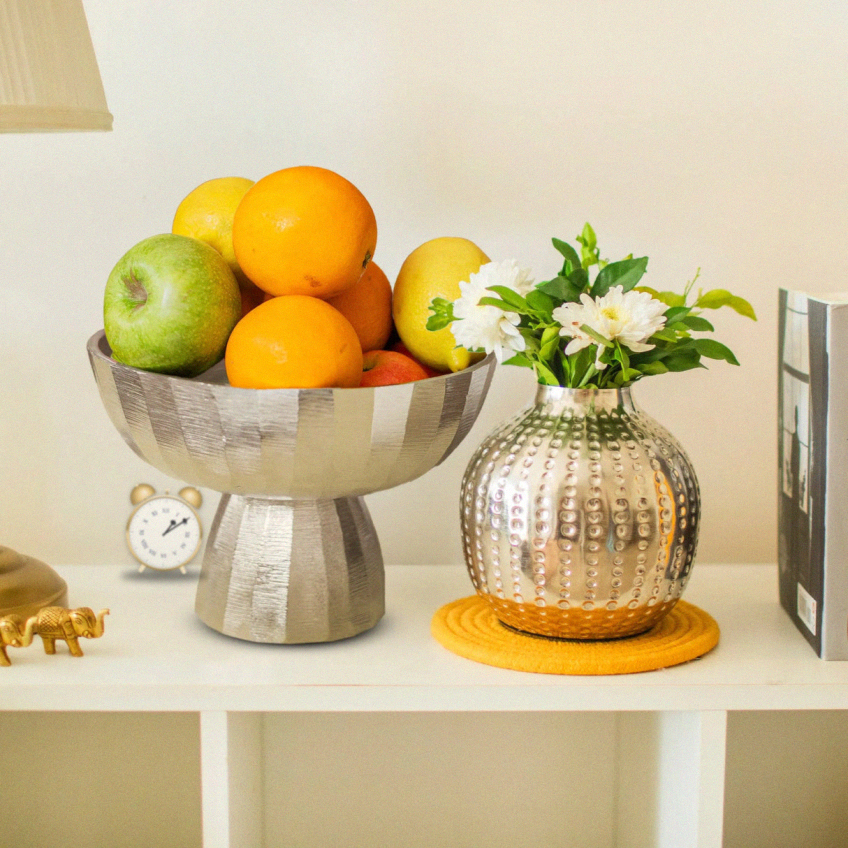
h=1 m=9
